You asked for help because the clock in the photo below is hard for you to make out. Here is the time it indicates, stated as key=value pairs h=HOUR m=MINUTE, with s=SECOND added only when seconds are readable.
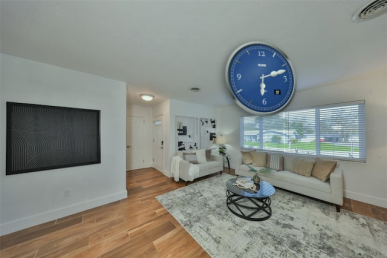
h=6 m=12
